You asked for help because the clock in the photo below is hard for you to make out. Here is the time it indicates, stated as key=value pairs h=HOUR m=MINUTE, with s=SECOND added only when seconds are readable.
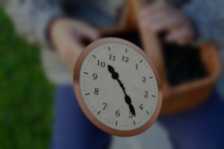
h=10 m=24
